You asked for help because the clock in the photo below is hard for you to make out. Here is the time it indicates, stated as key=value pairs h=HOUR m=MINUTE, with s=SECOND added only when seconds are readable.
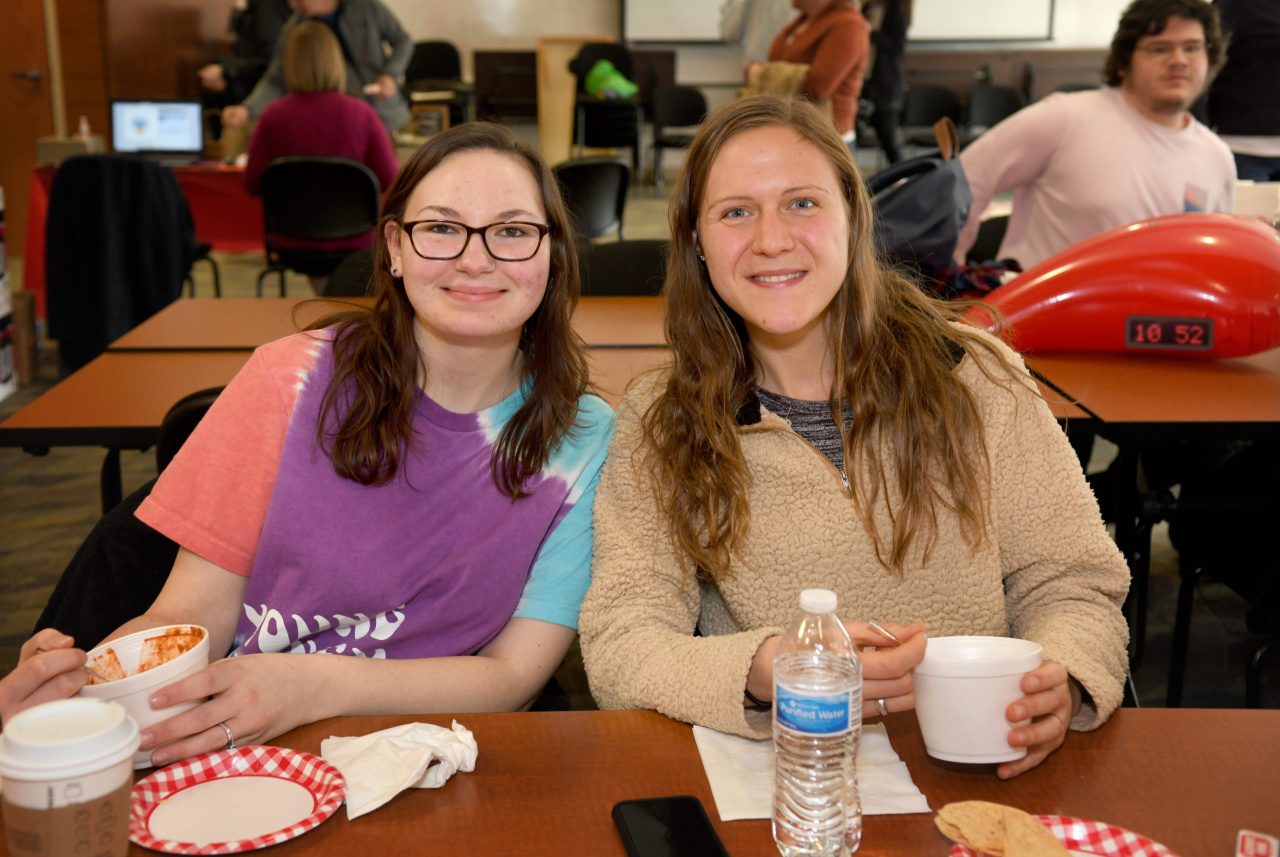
h=10 m=52
